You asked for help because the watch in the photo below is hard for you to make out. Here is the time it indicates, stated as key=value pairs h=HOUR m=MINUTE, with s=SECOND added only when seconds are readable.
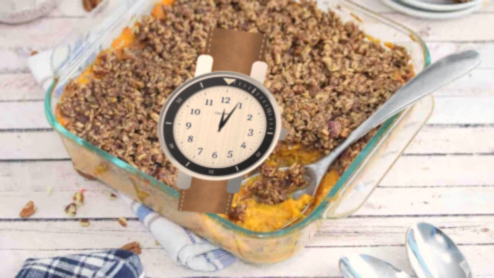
h=12 m=4
